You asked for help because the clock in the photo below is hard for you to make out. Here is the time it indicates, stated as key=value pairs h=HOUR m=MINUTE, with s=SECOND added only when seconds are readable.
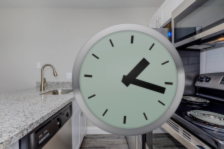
h=1 m=17
